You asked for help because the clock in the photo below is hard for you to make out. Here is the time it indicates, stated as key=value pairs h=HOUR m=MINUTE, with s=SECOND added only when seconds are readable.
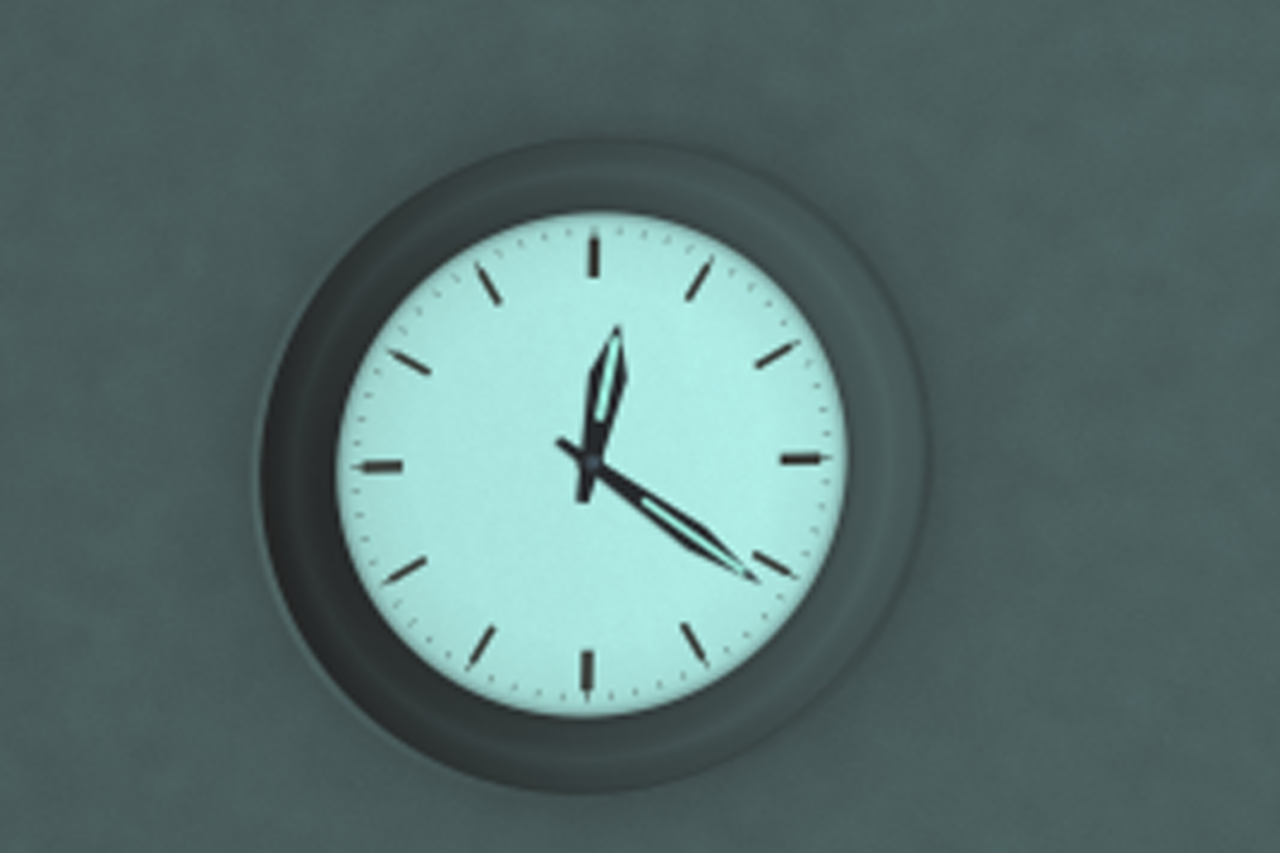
h=12 m=21
